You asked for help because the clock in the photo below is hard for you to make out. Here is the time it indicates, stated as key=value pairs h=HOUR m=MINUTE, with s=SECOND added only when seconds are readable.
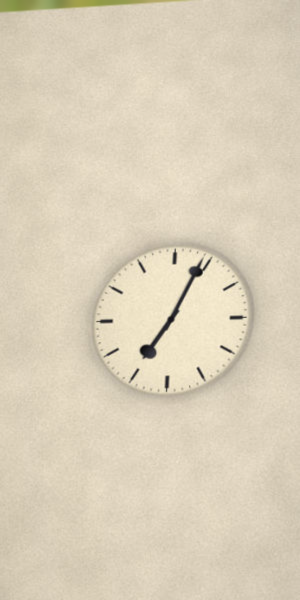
h=7 m=4
